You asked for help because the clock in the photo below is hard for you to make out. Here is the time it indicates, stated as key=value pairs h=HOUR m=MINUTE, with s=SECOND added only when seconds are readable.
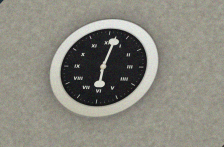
h=6 m=2
